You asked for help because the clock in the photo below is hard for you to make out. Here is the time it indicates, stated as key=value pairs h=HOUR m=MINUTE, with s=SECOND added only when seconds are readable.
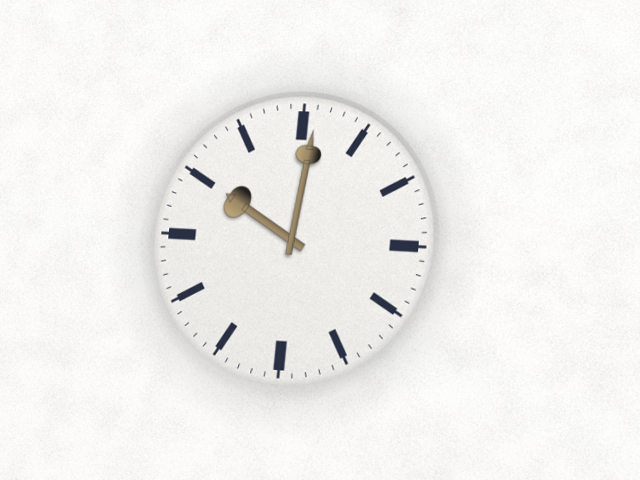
h=10 m=1
